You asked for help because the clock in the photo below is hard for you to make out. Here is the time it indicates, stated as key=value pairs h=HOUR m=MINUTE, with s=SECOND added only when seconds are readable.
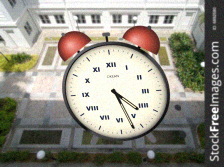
h=4 m=27
